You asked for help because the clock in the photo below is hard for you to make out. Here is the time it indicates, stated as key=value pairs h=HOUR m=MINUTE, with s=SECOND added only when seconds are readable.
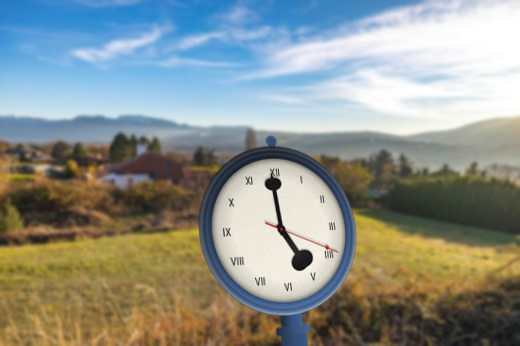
h=4 m=59 s=19
